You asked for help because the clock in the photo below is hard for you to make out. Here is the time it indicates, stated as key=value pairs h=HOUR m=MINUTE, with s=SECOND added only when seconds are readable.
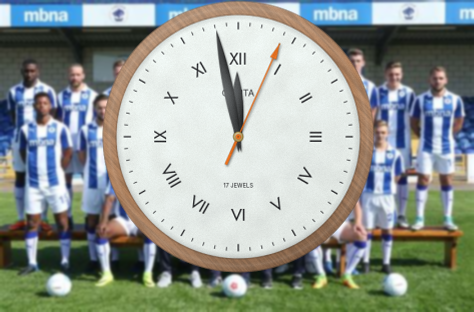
h=11 m=58 s=4
